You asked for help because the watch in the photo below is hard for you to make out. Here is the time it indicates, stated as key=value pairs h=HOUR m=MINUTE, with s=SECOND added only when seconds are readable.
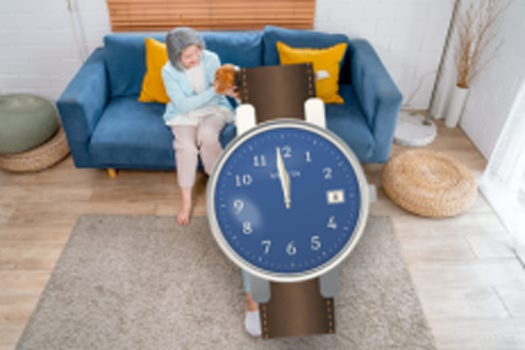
h=11 m=59
